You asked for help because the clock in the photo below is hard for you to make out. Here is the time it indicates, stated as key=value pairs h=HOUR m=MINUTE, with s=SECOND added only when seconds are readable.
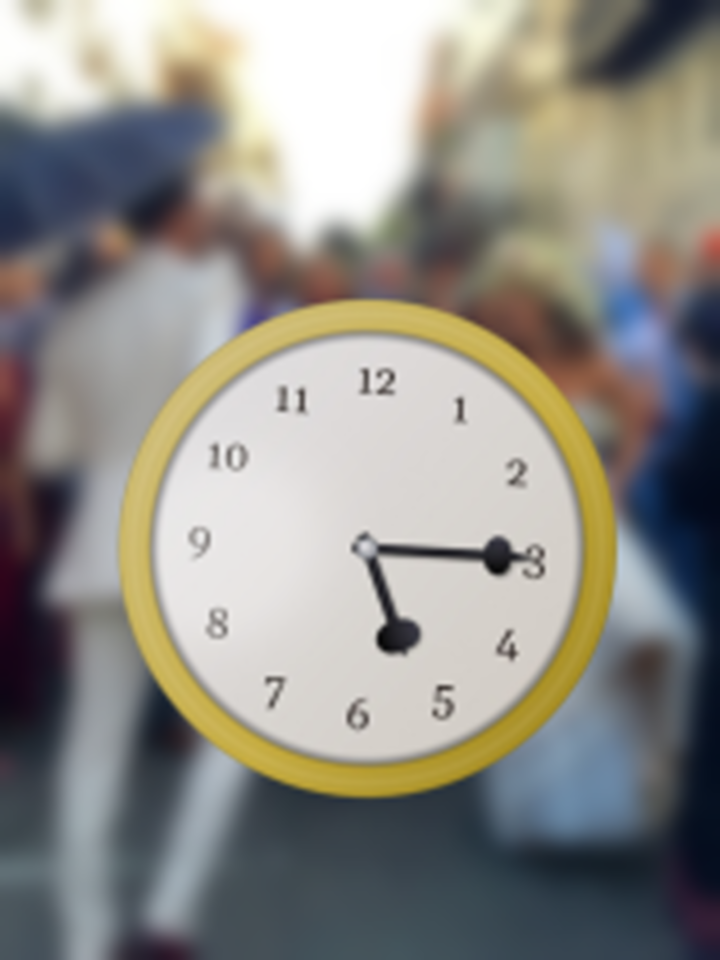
h=5 m=15
